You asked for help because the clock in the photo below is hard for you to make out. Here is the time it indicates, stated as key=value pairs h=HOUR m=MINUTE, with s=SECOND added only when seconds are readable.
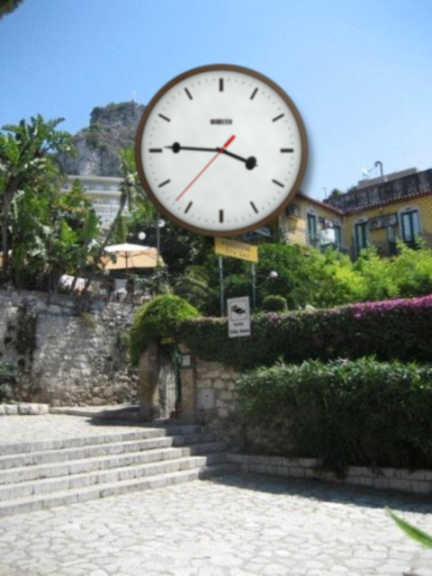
h=3 m=45 s=37
